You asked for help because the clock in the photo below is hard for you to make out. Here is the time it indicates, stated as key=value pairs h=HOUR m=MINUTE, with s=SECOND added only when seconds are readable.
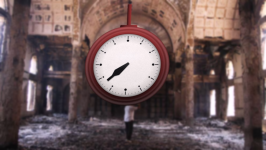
h=7 m=38
